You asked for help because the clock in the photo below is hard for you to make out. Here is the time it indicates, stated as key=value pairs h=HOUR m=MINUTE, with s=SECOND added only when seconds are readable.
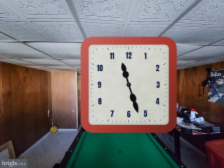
h=11 m=27
